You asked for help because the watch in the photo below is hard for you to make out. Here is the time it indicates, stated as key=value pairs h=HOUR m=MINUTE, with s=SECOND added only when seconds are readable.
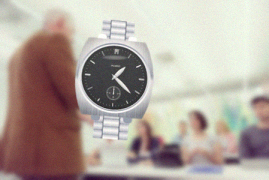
h=1 m=22
